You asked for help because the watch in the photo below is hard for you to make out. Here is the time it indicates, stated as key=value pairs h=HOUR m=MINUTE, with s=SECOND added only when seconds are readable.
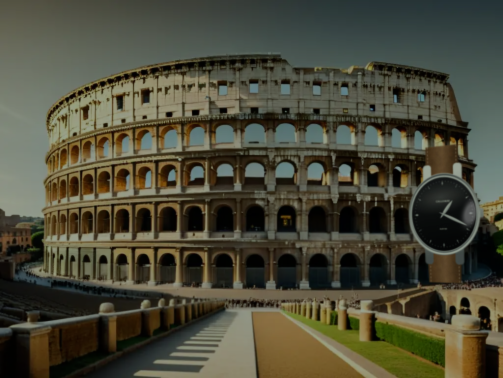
h=1 m=19
